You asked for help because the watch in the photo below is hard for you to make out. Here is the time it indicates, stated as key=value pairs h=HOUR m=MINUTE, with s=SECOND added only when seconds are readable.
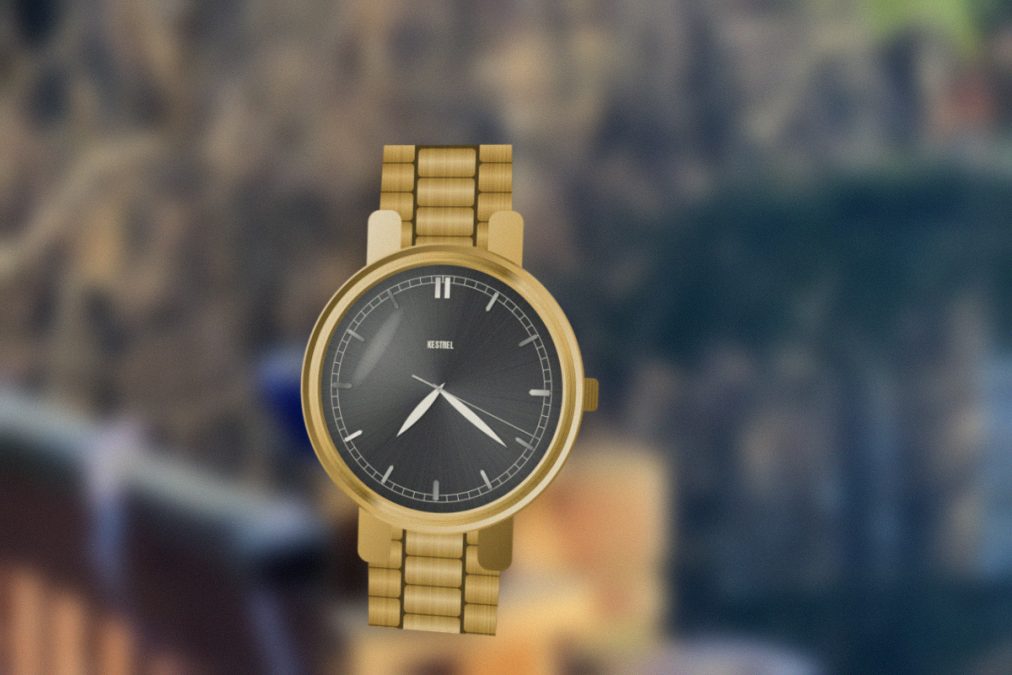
h=7 m=21 s=19
